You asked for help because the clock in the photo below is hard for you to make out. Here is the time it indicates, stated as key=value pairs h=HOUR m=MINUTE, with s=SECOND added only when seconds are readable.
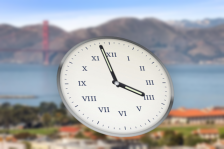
h=3 m=58
